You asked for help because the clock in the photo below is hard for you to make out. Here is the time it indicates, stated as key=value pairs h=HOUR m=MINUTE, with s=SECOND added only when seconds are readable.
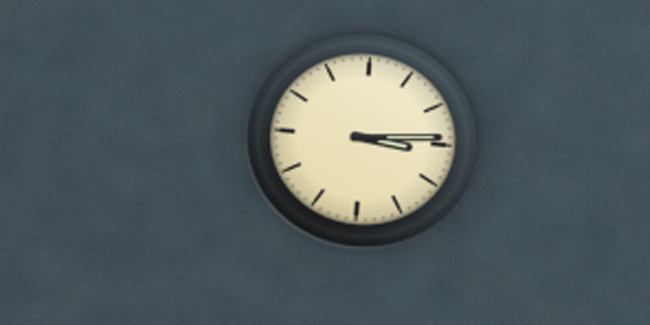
h=3 m=14
